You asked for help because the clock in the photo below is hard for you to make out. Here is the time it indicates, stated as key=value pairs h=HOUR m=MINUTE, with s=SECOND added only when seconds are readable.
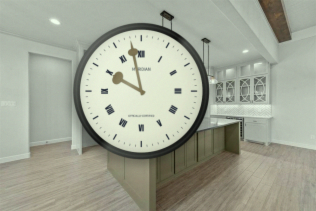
h=9 m=58
